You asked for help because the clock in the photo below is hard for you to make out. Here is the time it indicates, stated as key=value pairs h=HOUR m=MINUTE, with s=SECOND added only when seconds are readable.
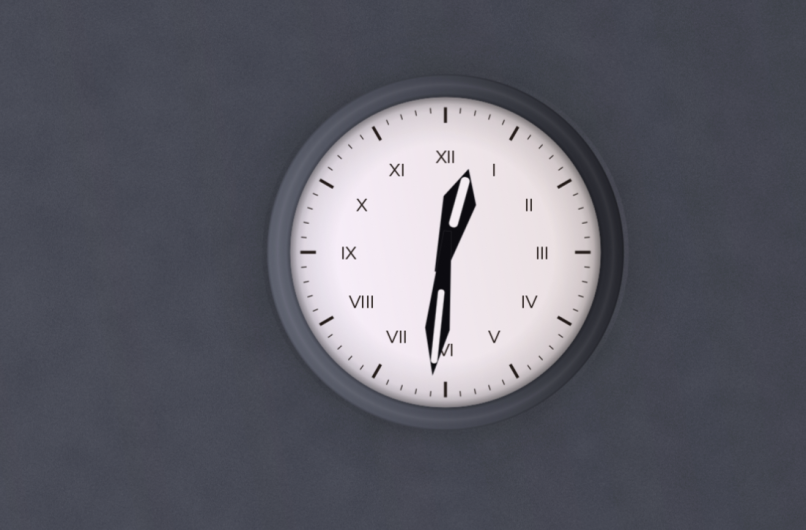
h=12 m=31
